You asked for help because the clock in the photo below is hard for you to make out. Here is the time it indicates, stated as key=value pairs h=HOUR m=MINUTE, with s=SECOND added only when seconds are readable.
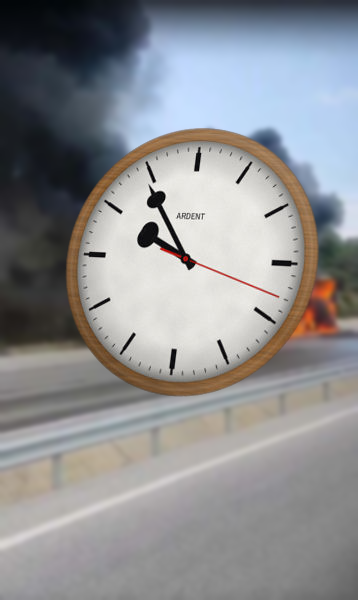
h=9 m=54 s=18
